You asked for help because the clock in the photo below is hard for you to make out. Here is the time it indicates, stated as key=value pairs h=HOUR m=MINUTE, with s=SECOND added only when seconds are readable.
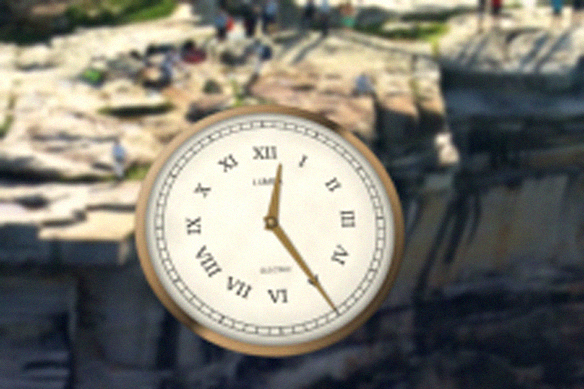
h=12 m=25
